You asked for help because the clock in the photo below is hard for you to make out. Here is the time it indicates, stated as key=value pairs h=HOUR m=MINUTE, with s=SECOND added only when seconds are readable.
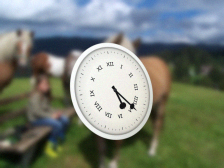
h=5 m=23
